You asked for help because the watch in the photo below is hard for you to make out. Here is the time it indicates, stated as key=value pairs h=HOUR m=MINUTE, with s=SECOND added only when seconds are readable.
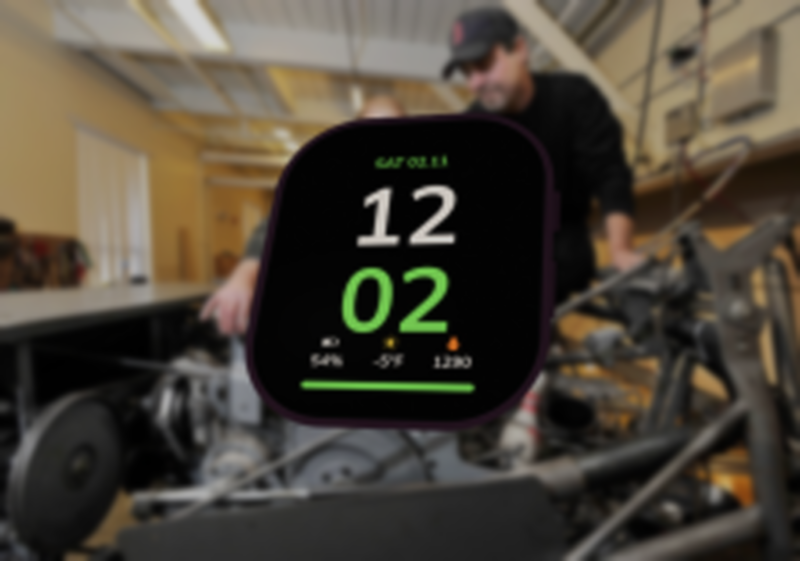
h=12 m=2
